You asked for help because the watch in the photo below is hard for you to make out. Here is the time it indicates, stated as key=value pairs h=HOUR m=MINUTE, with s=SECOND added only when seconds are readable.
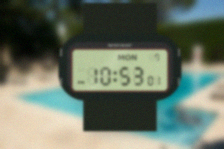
h=10 m=53
